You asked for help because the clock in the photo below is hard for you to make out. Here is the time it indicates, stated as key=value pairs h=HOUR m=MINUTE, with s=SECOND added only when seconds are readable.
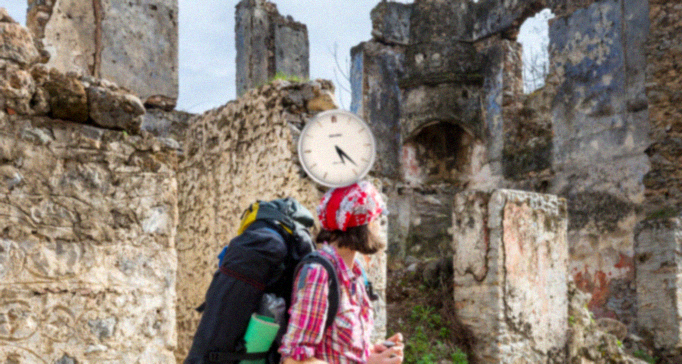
h=5 m=23
